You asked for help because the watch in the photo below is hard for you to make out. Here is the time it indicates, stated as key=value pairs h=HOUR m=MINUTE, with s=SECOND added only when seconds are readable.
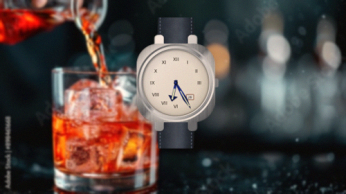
h=6 m=25
